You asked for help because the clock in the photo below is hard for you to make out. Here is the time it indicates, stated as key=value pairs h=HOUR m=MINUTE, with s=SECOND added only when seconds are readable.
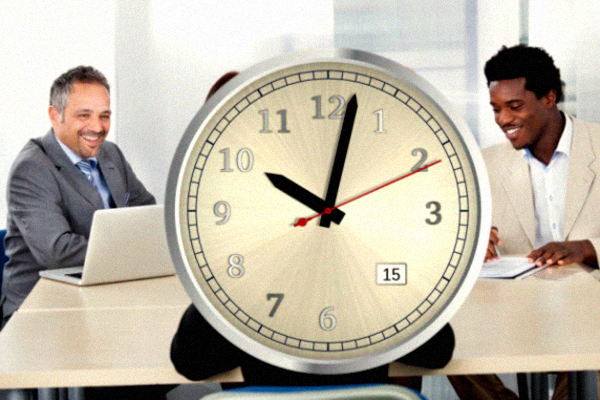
h=10 m=2 s=11
